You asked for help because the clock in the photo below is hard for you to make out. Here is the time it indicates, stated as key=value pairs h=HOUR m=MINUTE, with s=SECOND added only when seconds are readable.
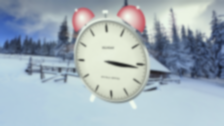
h=3 m=16
